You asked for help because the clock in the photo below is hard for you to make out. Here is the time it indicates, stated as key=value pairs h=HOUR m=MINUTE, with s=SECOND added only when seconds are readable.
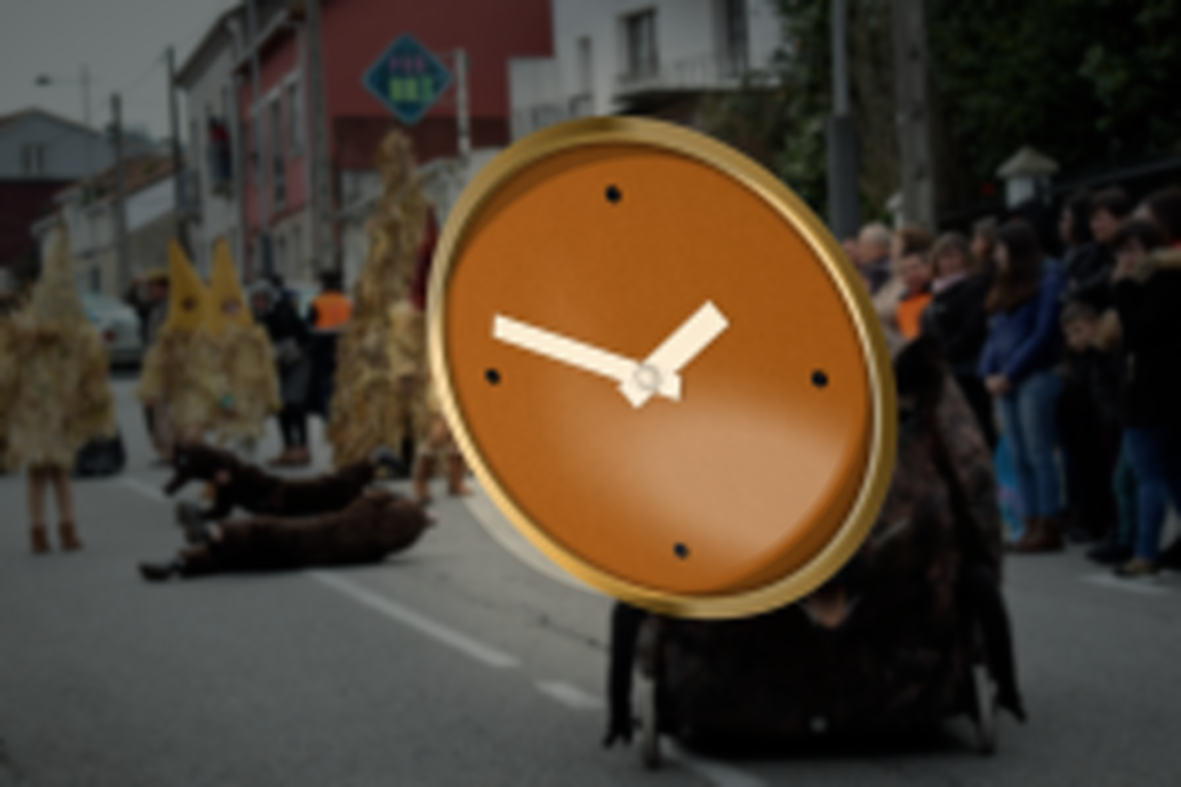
h=1 m=48
